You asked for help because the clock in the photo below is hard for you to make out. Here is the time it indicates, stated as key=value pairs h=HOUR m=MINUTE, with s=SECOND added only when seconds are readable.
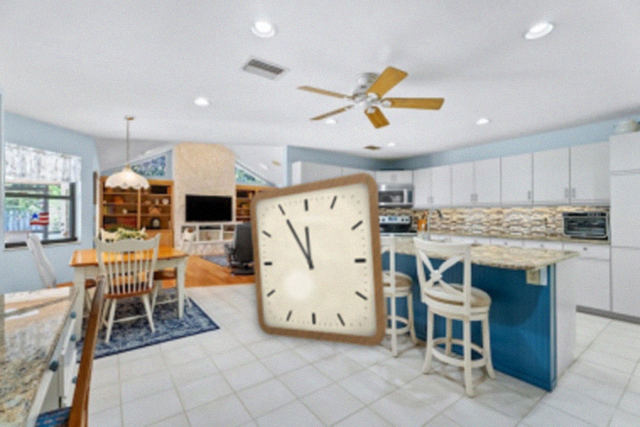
h=11 m=55
